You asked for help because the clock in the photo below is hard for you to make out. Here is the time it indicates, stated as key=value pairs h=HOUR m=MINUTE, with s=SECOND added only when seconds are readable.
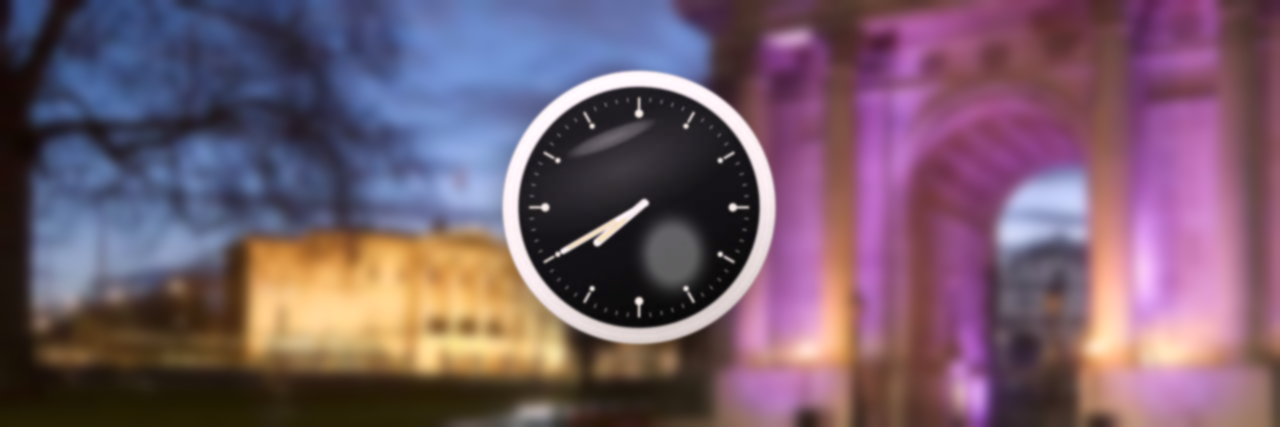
h=7 m=40
